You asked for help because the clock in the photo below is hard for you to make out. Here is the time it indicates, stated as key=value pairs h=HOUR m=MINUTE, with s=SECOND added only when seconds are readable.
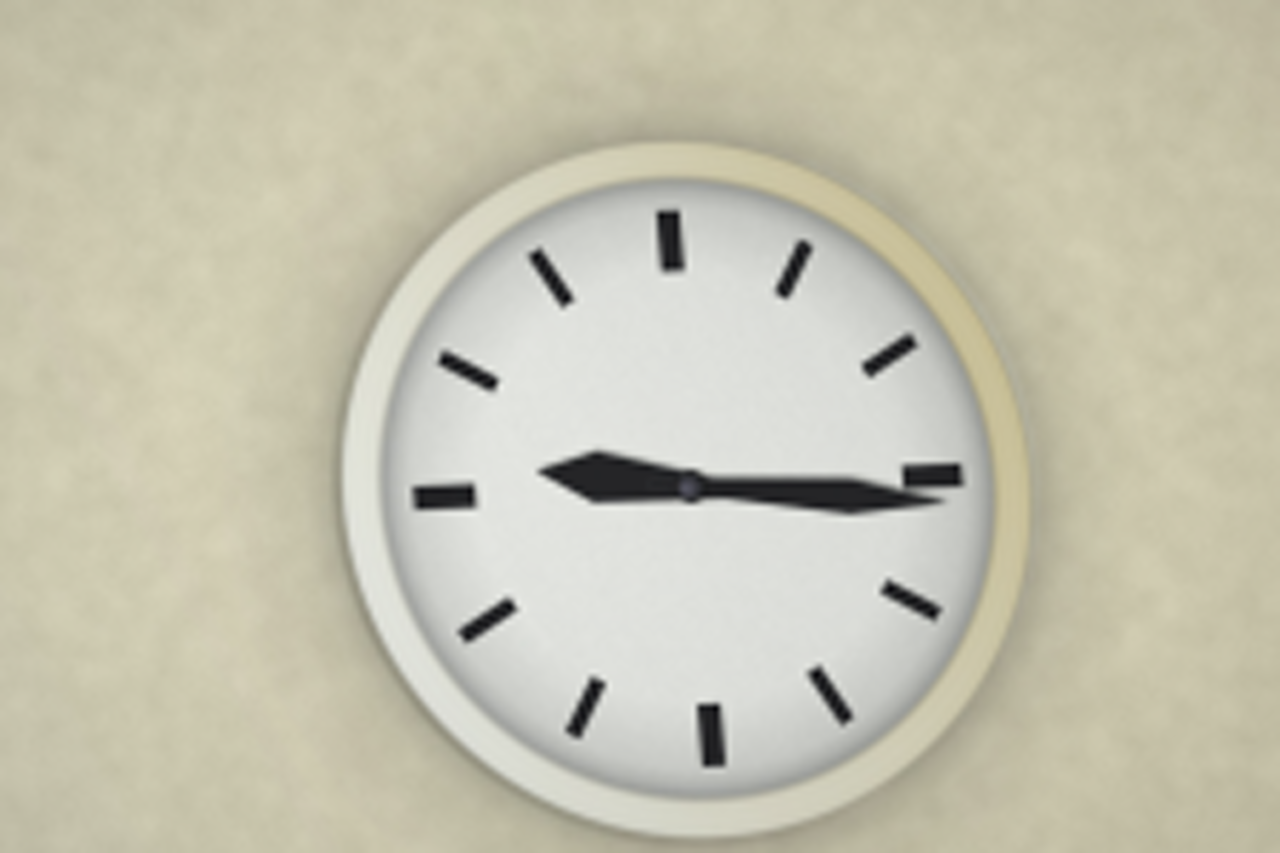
h=9 m=16
